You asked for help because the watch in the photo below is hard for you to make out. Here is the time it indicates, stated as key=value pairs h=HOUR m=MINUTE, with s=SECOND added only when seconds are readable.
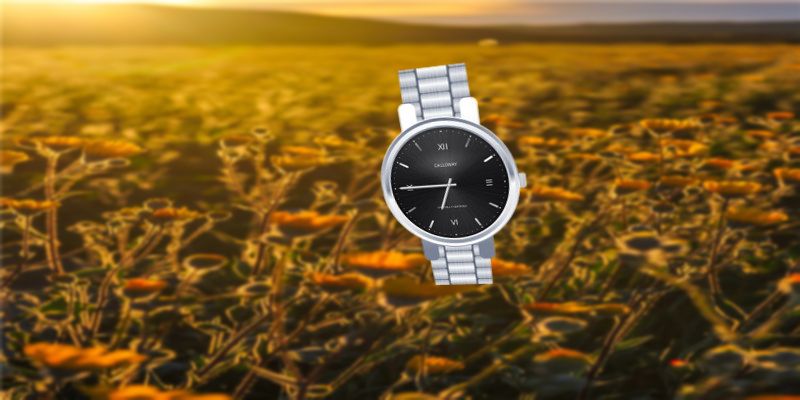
h=6 m=45
